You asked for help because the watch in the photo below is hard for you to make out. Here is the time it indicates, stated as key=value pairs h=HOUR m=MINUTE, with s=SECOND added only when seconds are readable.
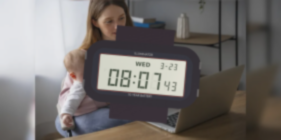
h=8 m=7
